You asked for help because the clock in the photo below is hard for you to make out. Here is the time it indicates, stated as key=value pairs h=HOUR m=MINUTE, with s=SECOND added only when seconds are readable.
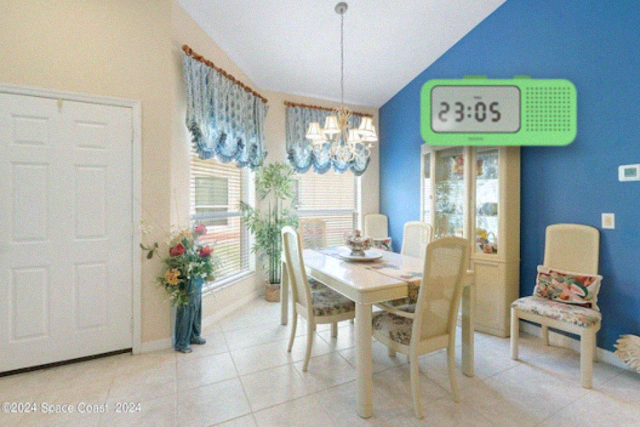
h=23 m=5
